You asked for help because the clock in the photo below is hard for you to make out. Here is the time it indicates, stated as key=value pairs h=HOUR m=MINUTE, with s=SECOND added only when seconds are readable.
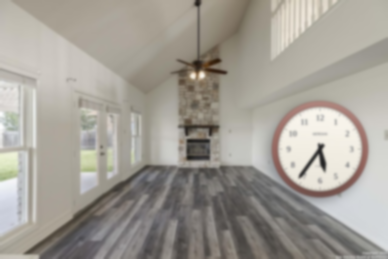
h=5 m=36
